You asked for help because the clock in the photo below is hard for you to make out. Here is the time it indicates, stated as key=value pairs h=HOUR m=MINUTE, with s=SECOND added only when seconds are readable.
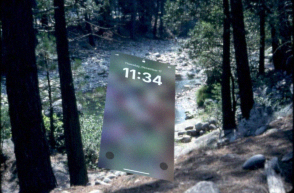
h=11 m=34
